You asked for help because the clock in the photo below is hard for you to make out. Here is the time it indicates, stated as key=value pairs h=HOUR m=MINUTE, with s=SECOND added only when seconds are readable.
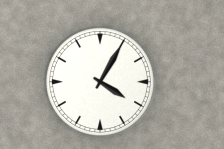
h=4 m=5
